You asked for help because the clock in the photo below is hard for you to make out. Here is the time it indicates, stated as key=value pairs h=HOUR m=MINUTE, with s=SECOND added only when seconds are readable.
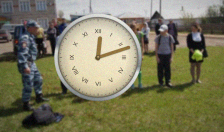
h=12 m=12
